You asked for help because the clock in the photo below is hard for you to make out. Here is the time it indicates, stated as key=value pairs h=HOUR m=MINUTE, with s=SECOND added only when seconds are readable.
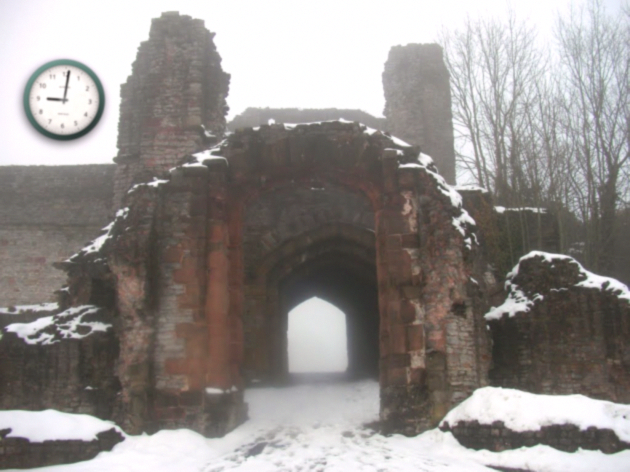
h=9 m=1
